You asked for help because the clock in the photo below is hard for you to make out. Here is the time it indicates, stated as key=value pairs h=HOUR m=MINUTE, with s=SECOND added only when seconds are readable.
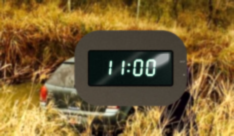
h=11 m=0
